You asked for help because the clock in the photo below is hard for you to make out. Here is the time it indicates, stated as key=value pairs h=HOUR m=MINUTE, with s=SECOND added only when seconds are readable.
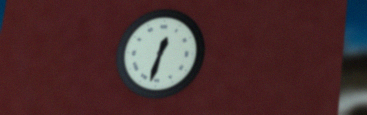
h=12 m=32
